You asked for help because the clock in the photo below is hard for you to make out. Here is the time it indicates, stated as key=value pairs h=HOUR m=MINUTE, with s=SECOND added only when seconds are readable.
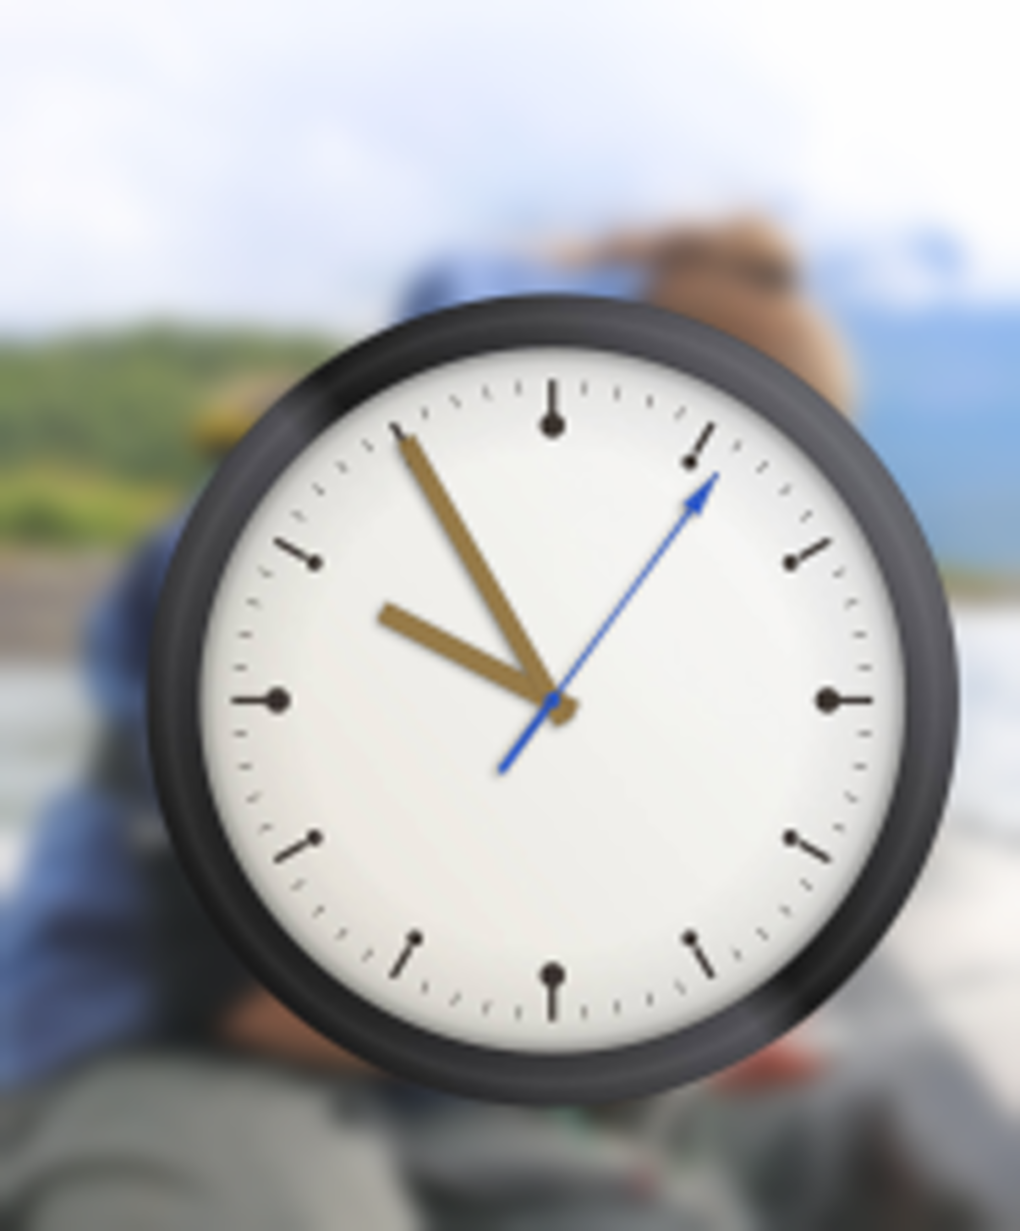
h=9 m=55 s=6
